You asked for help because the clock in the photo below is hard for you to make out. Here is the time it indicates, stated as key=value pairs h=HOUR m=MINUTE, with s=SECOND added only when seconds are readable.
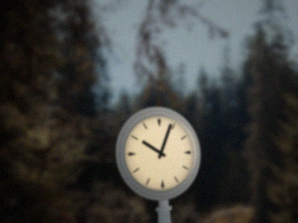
h=10 m=4
